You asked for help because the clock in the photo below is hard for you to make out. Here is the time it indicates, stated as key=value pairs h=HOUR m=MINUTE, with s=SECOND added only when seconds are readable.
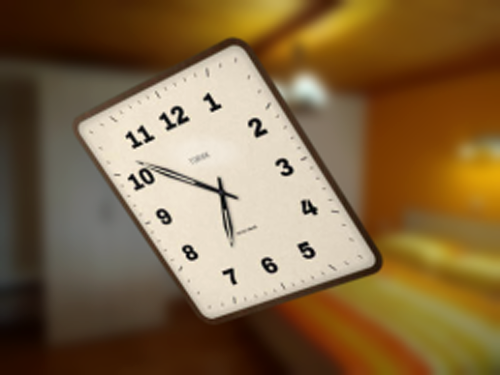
h=6 m=52
